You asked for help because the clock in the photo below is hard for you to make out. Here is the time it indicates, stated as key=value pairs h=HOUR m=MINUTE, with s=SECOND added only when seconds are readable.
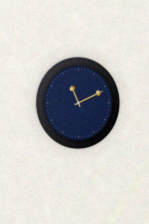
h=11 m=11
